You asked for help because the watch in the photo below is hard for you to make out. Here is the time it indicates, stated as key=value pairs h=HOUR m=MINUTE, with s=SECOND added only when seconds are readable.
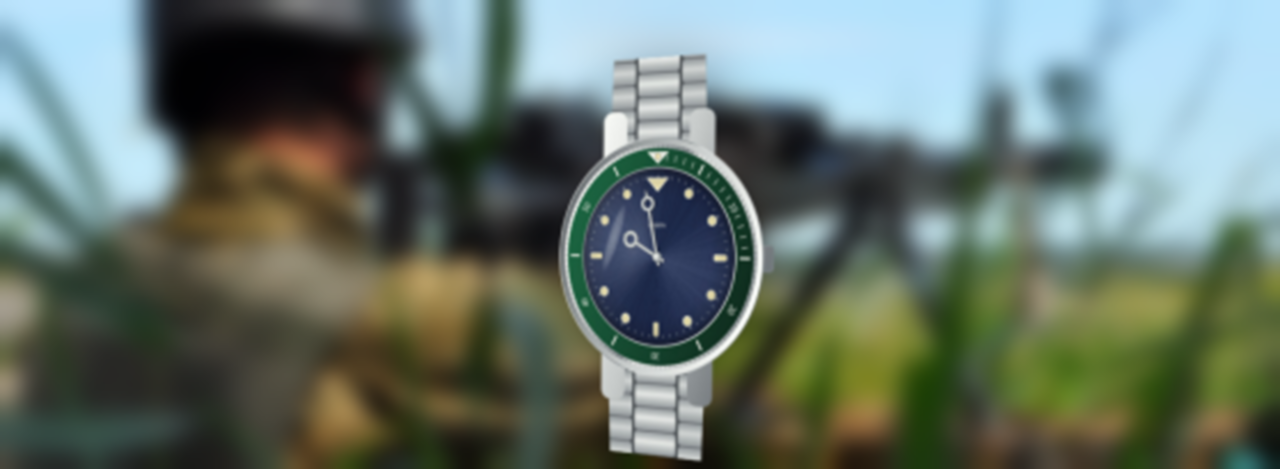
h=9 m=58
